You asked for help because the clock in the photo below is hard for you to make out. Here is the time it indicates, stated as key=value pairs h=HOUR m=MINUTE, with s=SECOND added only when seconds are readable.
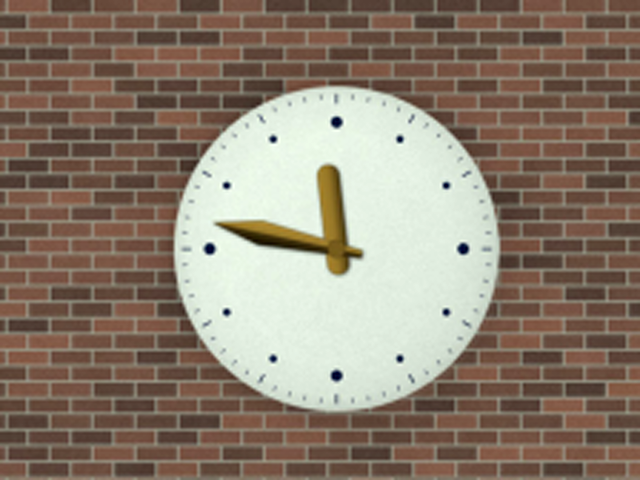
h=11 m=47
